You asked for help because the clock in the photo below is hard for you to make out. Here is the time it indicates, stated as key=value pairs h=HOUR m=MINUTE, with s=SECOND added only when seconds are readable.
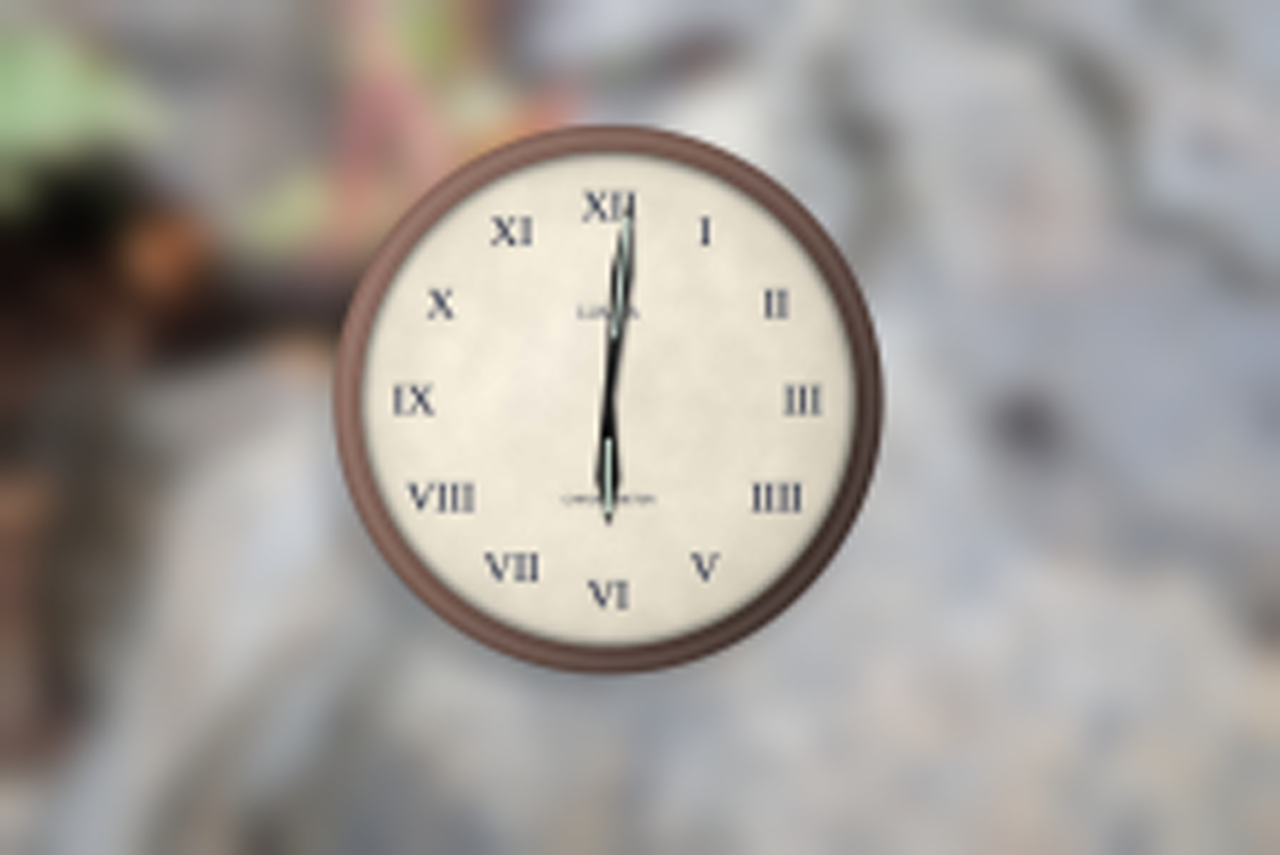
h=6 m=1
